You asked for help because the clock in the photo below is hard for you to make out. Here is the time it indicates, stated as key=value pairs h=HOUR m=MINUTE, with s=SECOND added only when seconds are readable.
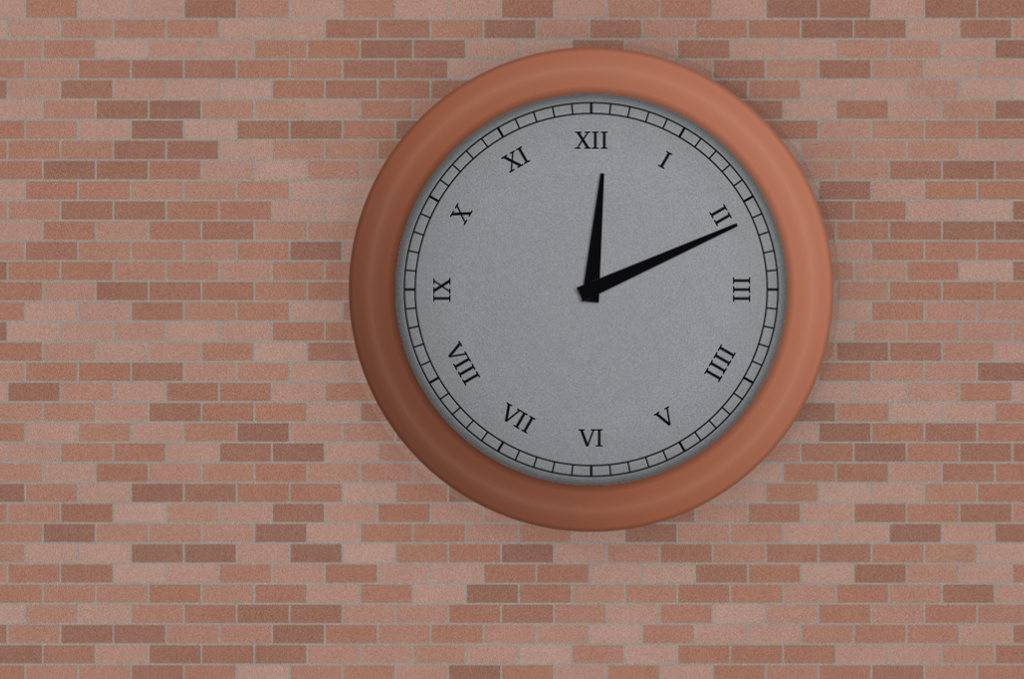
h=12 m=11
